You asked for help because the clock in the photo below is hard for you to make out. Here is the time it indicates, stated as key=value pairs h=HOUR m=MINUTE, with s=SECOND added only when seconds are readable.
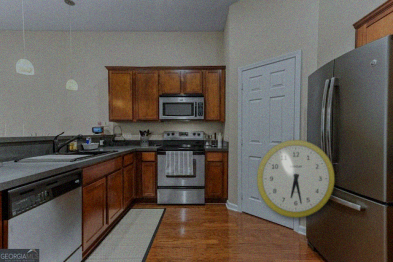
h=6 m=28
